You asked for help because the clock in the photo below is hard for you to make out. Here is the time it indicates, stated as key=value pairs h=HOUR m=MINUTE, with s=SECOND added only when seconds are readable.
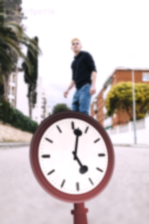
h=5 m=2
